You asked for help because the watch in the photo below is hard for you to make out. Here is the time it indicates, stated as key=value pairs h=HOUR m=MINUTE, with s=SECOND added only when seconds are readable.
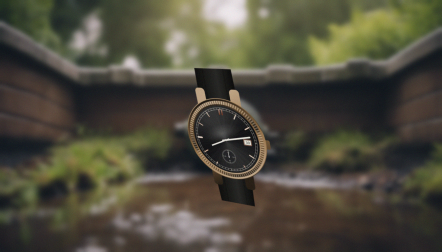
h=8 m=13
